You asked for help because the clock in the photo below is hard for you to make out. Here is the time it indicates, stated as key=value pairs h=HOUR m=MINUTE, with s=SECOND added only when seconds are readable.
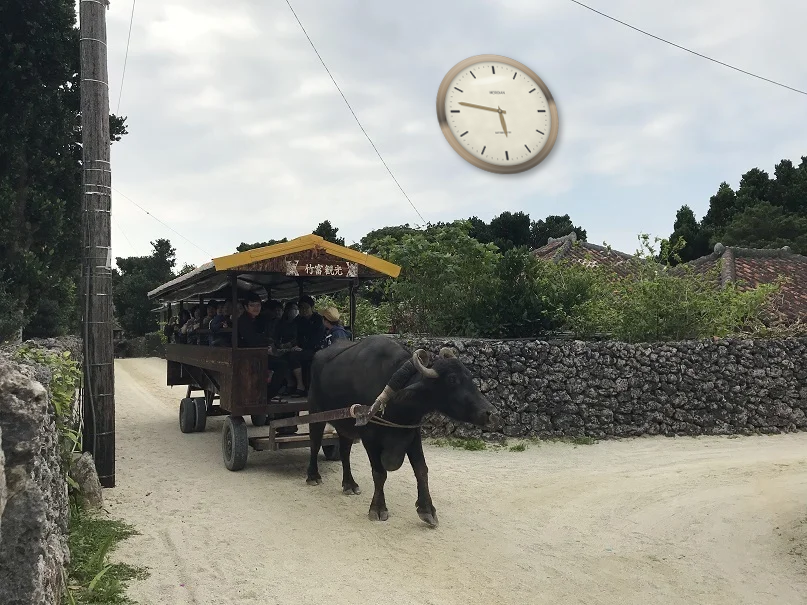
h=5 m=47
